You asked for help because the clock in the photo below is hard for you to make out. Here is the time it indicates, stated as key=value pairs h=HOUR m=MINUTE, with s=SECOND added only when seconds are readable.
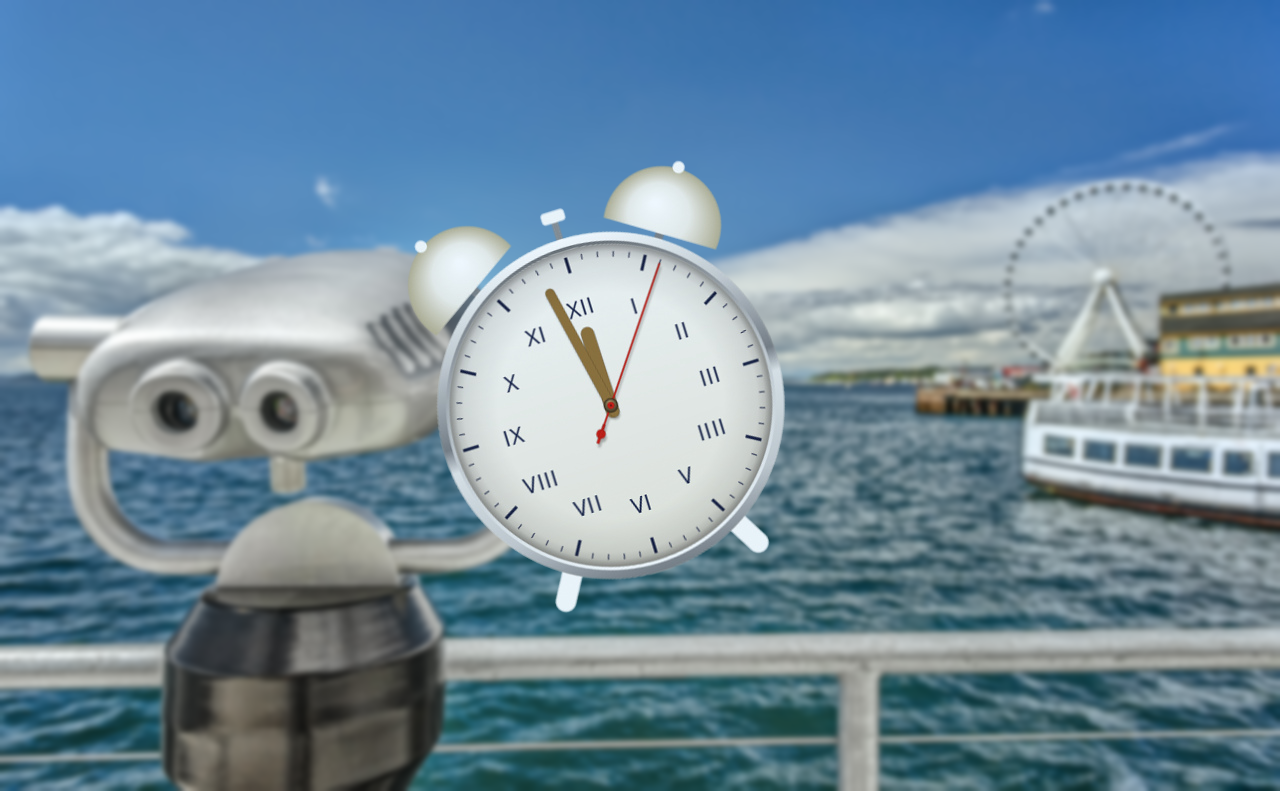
h=11 m=58 s=6
